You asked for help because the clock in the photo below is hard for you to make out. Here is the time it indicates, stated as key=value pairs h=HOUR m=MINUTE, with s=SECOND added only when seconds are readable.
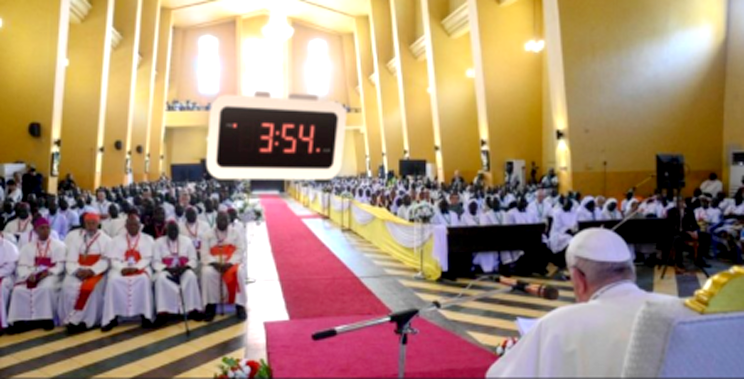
h=3 m=54
